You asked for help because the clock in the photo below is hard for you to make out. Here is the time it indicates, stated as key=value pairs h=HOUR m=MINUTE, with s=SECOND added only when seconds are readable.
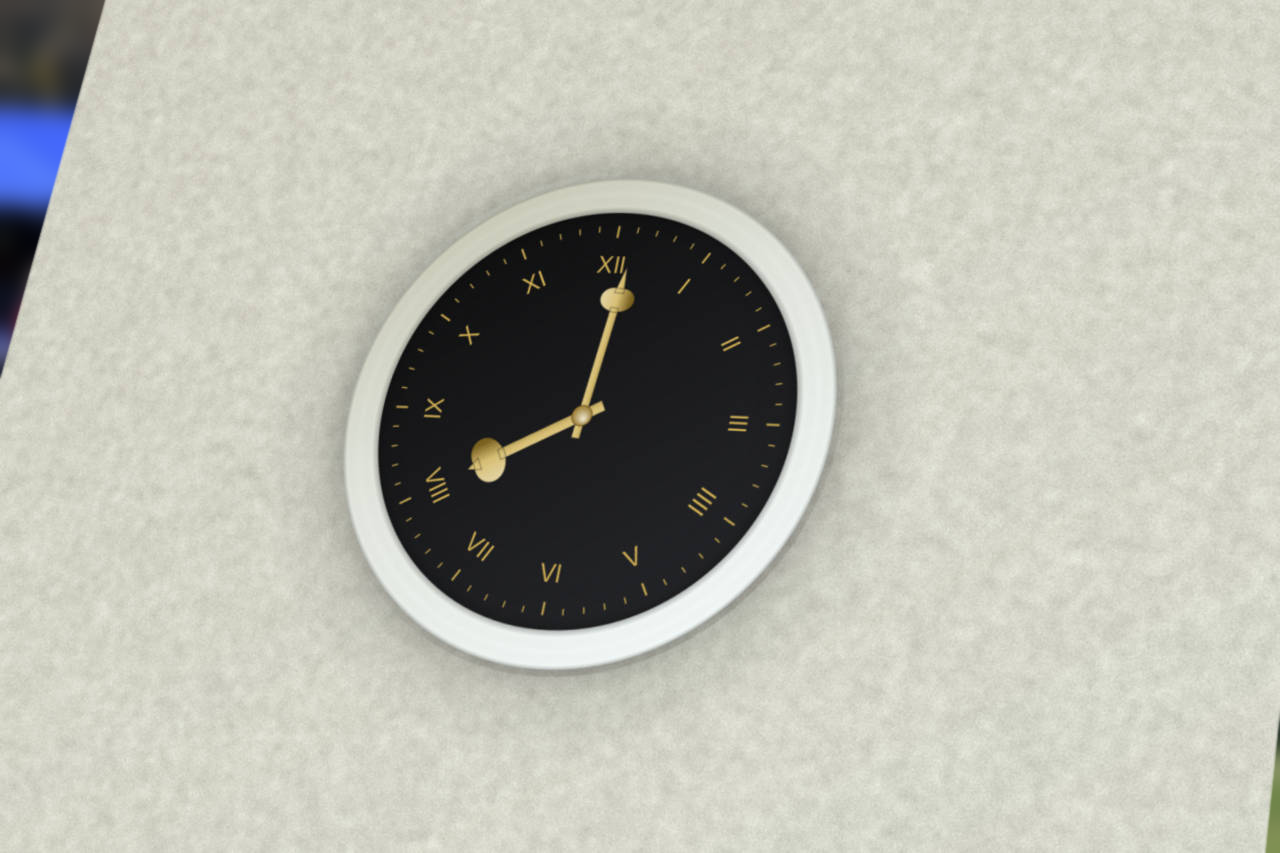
h=8 m=1
